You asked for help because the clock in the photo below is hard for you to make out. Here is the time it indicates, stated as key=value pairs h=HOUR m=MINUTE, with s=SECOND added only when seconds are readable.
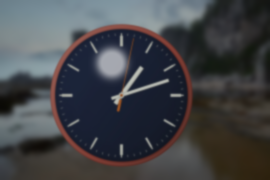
h=1 m=12 s=2
